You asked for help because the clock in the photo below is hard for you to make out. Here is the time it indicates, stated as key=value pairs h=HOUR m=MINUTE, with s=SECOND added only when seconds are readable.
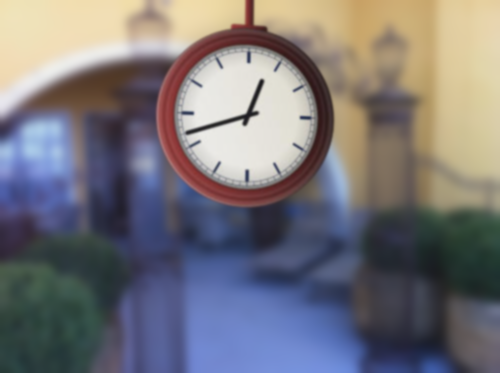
h=12 m=42
